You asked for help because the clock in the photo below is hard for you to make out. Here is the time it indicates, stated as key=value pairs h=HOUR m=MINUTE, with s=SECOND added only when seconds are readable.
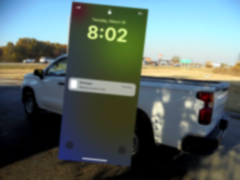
h=8 m=2
